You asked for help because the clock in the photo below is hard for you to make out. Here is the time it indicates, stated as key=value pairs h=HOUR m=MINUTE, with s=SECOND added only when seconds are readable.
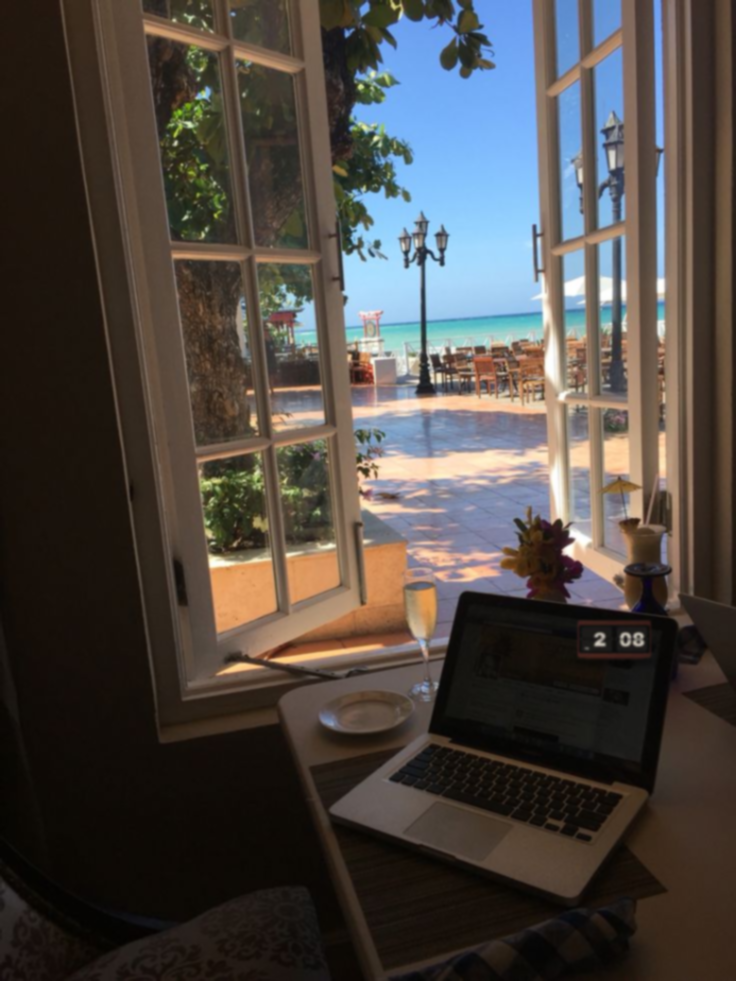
h=2 m=8
